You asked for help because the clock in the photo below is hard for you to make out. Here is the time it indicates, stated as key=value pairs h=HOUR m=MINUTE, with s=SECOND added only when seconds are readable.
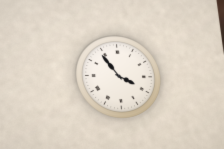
h=3 m=54
